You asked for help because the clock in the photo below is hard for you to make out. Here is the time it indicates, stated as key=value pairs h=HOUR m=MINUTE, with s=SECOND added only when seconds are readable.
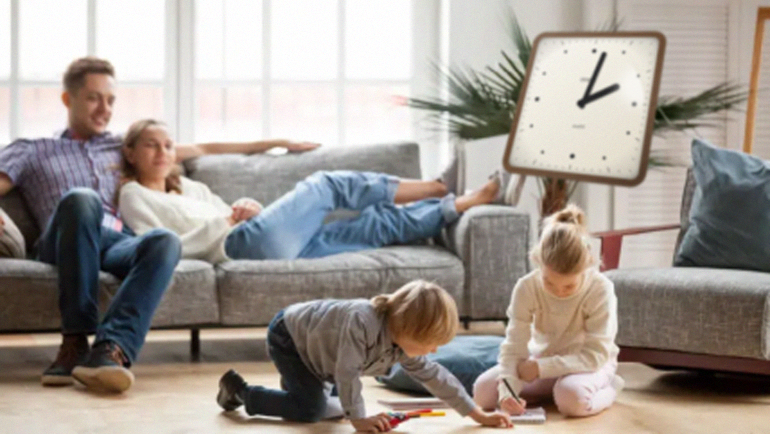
h=2 m=2
